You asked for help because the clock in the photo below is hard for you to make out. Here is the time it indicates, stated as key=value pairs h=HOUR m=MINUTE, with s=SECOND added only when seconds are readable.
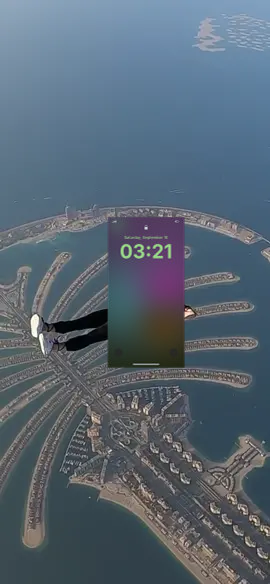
h=3 m=21
